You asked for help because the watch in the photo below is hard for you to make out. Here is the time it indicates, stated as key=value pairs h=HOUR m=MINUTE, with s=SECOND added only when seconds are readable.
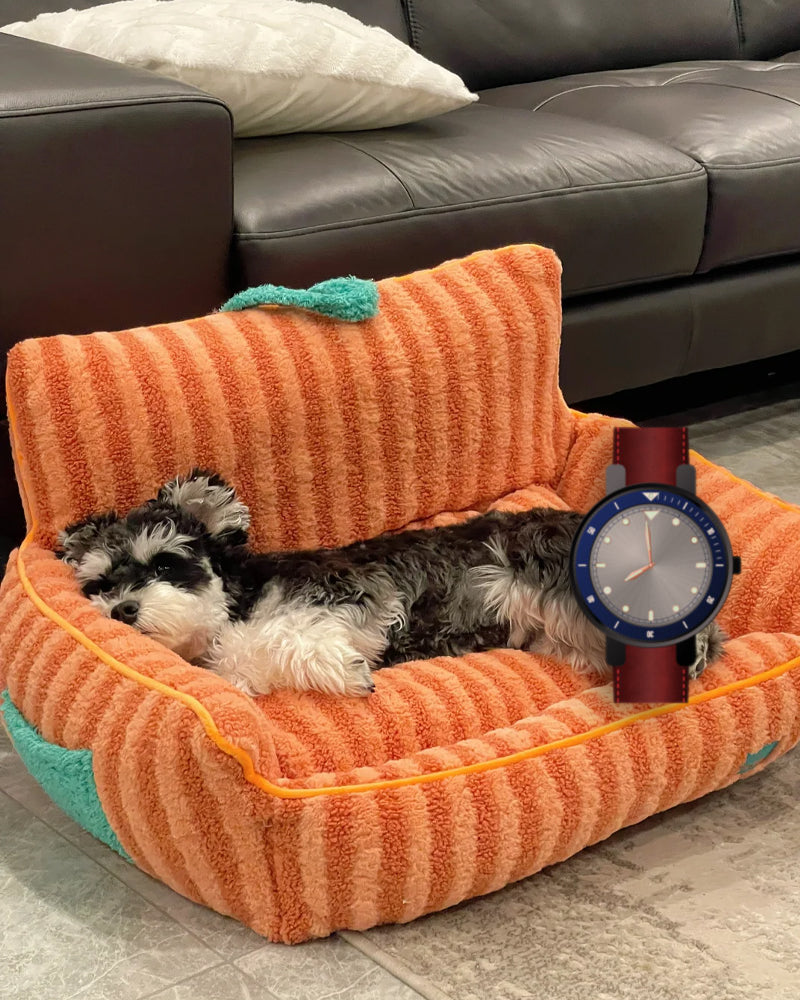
h=7 m=59
